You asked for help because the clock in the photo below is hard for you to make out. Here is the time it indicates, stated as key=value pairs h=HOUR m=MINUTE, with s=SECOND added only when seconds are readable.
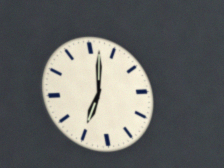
h=7 m=2
